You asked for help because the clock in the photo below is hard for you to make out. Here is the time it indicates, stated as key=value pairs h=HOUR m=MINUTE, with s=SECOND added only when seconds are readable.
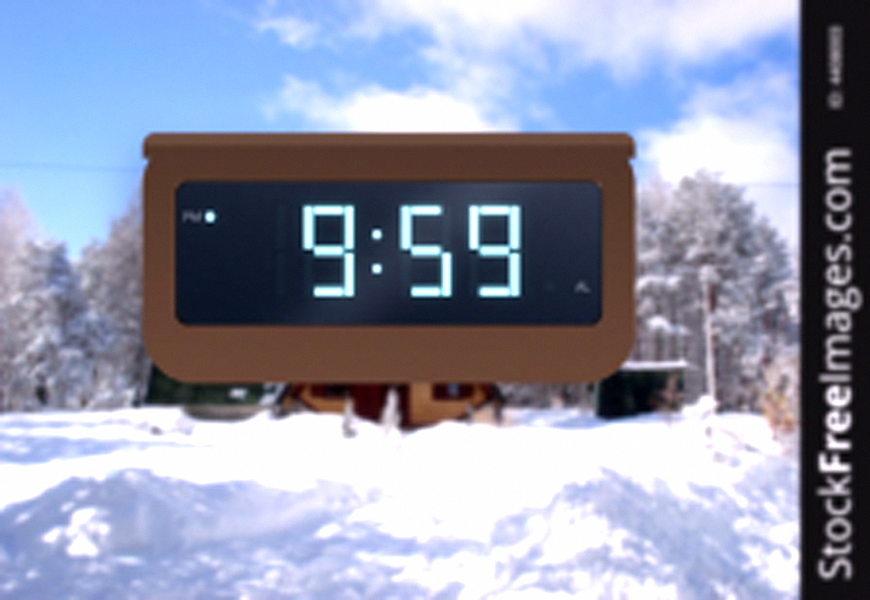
h=9 m=59
